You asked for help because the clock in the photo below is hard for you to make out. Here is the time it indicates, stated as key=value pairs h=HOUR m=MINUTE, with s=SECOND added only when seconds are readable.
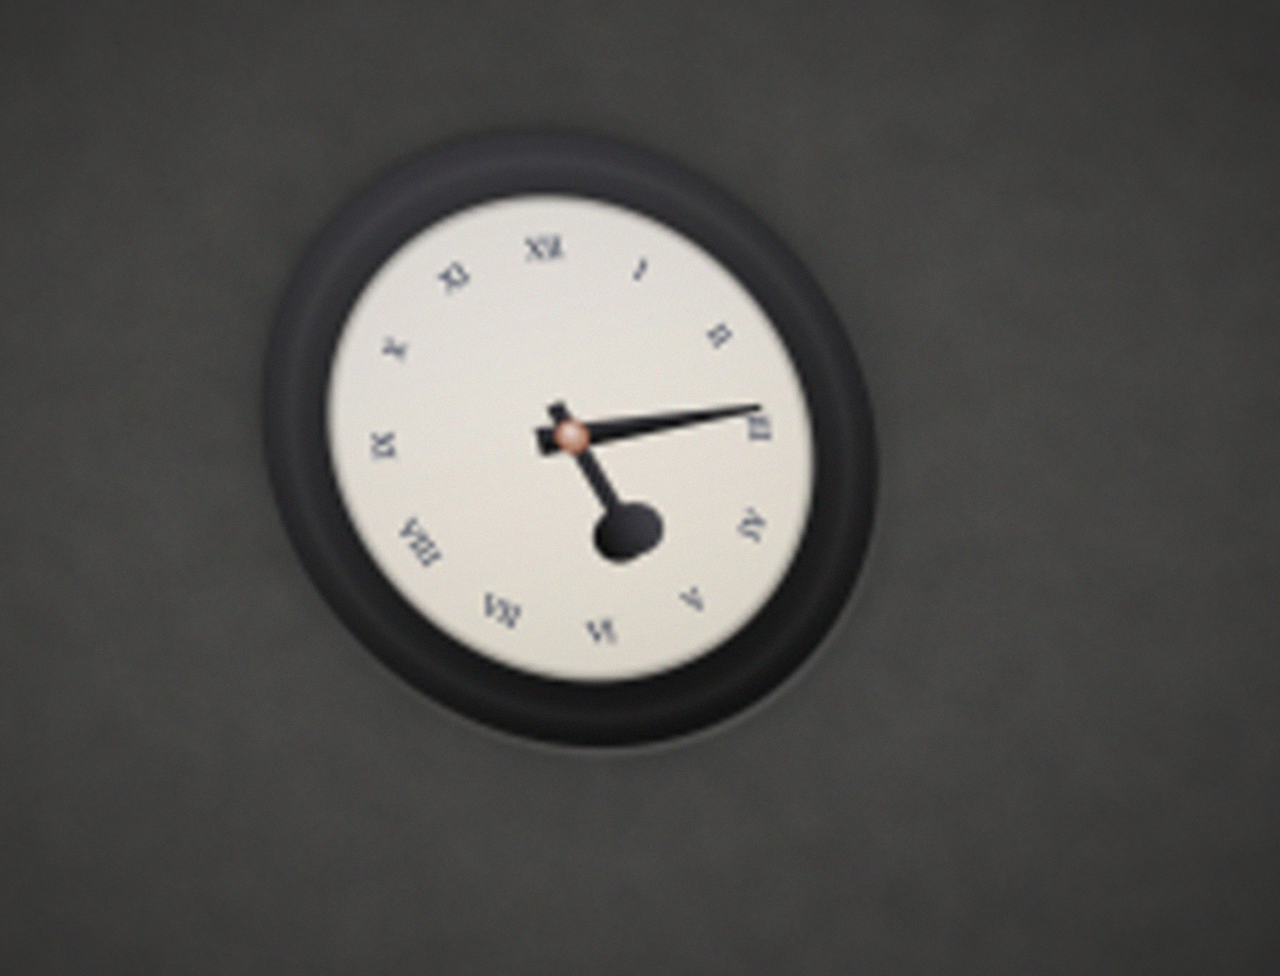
h=5 m=14
